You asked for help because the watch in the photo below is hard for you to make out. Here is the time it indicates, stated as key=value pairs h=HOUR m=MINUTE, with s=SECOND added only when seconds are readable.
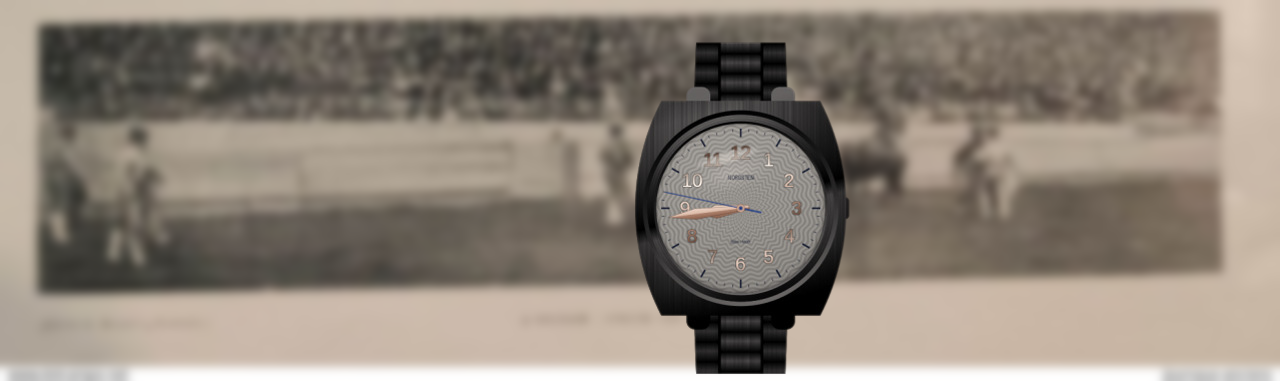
h=8 m=43 s=47
